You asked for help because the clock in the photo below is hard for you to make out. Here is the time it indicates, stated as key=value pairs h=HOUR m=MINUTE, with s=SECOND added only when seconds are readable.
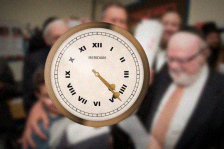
h=4 m=23
